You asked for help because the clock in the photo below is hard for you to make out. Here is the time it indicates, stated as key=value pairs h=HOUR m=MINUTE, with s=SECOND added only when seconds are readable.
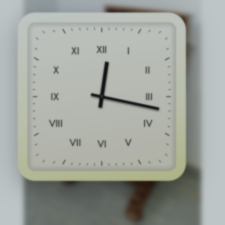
h=12 m=17
